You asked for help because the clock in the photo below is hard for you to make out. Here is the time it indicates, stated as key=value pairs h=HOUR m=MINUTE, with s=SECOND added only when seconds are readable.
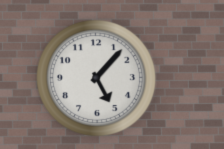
h=5 m=7
